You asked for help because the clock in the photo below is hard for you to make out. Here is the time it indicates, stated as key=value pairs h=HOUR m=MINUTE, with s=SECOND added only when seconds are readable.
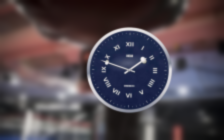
h=1 m=48
